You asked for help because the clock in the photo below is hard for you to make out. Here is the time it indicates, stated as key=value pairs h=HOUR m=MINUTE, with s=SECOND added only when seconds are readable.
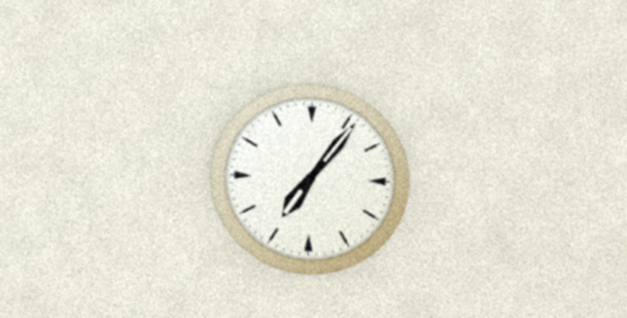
h=7 m=6
